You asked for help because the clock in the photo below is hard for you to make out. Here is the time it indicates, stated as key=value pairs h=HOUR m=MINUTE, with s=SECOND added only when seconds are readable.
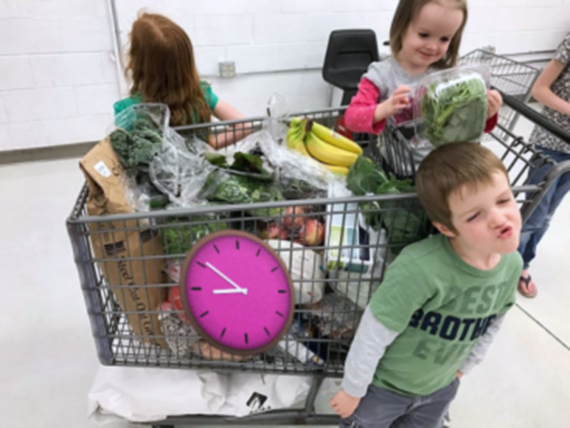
h=8 m=51
